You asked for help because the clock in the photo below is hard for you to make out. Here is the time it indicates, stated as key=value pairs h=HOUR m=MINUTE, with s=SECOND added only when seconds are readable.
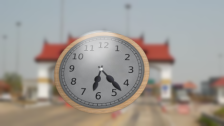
h=6 m=23
